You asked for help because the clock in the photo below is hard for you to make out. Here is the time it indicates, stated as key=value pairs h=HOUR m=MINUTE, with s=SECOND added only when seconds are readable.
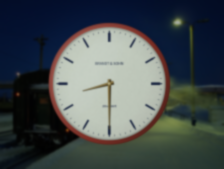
h=8 m=30
